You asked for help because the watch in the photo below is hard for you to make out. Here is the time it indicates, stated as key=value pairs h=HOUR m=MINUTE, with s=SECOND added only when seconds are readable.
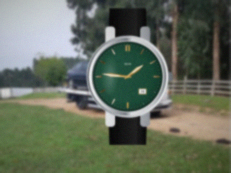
h=1 m=46
